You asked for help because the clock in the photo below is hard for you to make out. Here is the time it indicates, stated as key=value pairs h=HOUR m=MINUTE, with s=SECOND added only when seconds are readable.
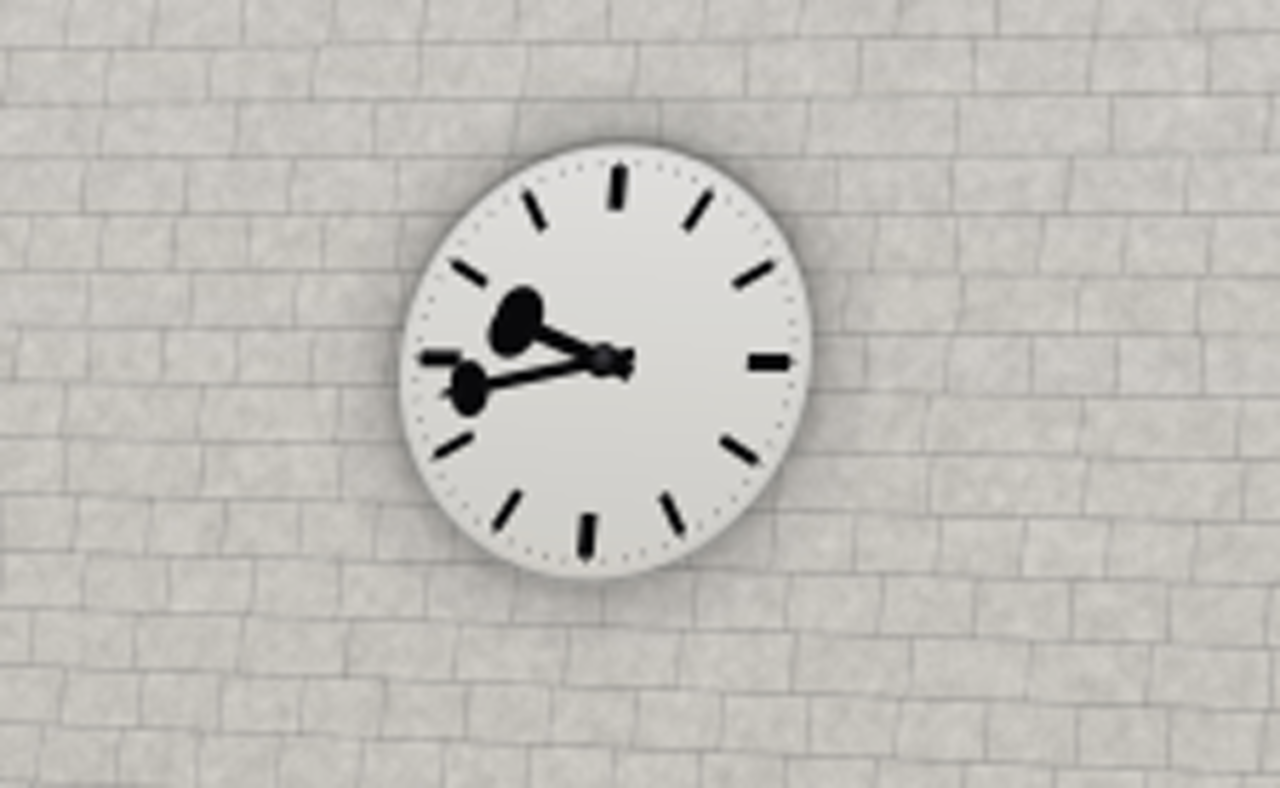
h=9 m=43
